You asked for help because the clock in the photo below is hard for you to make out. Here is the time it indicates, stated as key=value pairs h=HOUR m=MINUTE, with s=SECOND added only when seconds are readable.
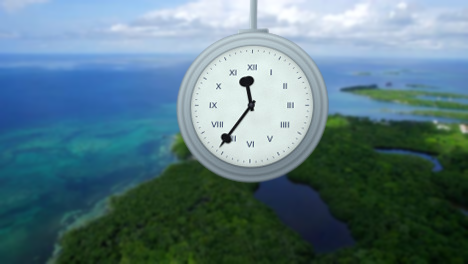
h=11 m=36
